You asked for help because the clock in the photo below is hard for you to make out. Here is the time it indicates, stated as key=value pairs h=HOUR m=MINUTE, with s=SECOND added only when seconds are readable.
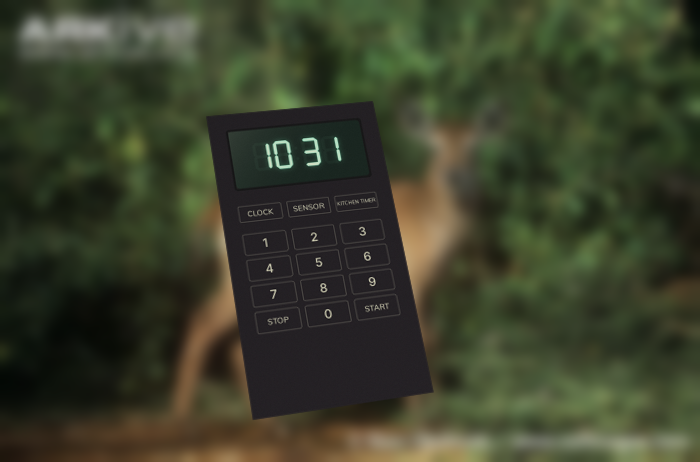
h=10 m=31
